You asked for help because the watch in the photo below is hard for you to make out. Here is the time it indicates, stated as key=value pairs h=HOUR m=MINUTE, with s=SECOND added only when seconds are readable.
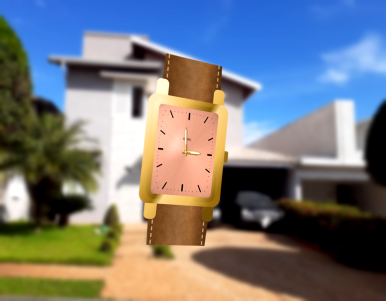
h=2 m=59
